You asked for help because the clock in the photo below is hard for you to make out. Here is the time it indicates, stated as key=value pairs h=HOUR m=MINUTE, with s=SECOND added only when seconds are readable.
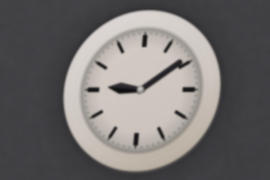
h=9 m=9
